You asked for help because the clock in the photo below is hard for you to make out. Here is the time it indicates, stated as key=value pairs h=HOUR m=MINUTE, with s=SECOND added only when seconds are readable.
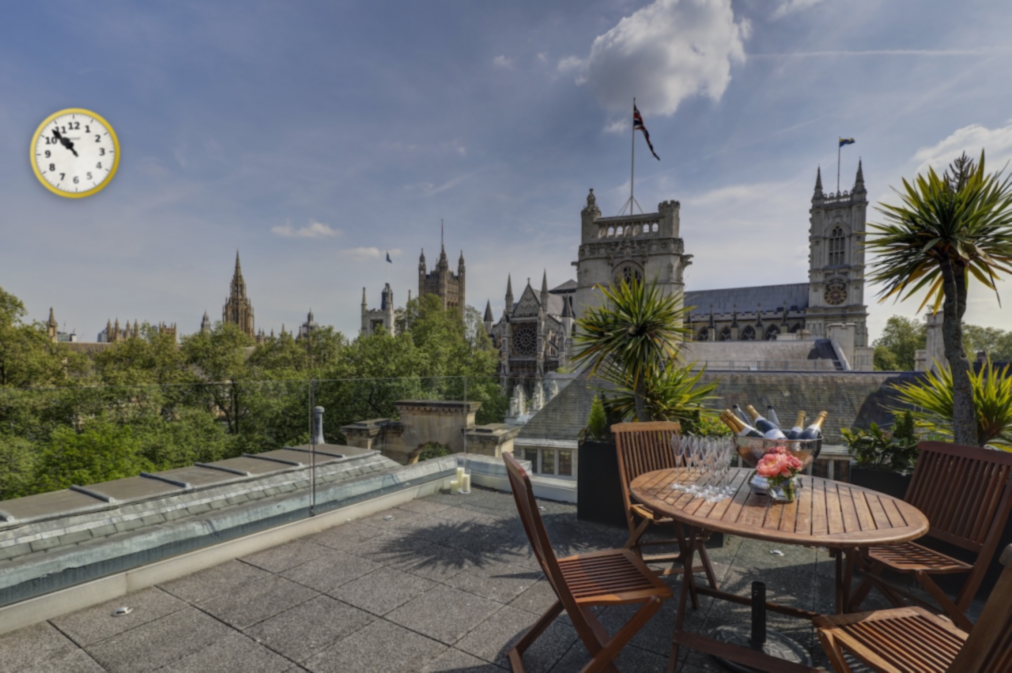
h=10 m=53
